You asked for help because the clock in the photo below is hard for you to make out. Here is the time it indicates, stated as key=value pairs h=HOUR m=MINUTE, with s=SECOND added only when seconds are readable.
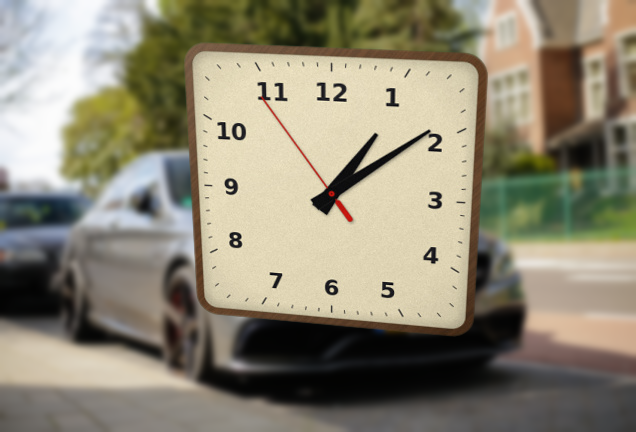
h=1 m=8 s=54
